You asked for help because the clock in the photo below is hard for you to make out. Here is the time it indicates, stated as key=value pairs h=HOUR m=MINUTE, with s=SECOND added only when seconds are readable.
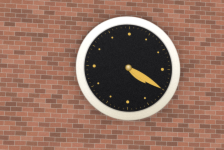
h=4 m=20
